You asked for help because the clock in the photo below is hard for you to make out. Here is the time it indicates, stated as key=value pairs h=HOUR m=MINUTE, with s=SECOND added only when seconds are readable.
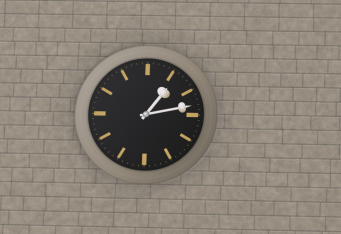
h=1 m=13
